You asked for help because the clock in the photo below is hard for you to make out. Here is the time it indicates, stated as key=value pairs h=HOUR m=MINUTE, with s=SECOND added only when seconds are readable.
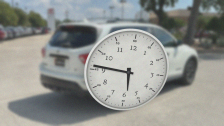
h=5 m=46
